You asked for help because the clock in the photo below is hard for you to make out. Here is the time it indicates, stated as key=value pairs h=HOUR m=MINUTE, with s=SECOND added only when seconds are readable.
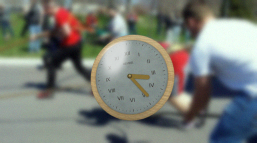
h=3 m=24
